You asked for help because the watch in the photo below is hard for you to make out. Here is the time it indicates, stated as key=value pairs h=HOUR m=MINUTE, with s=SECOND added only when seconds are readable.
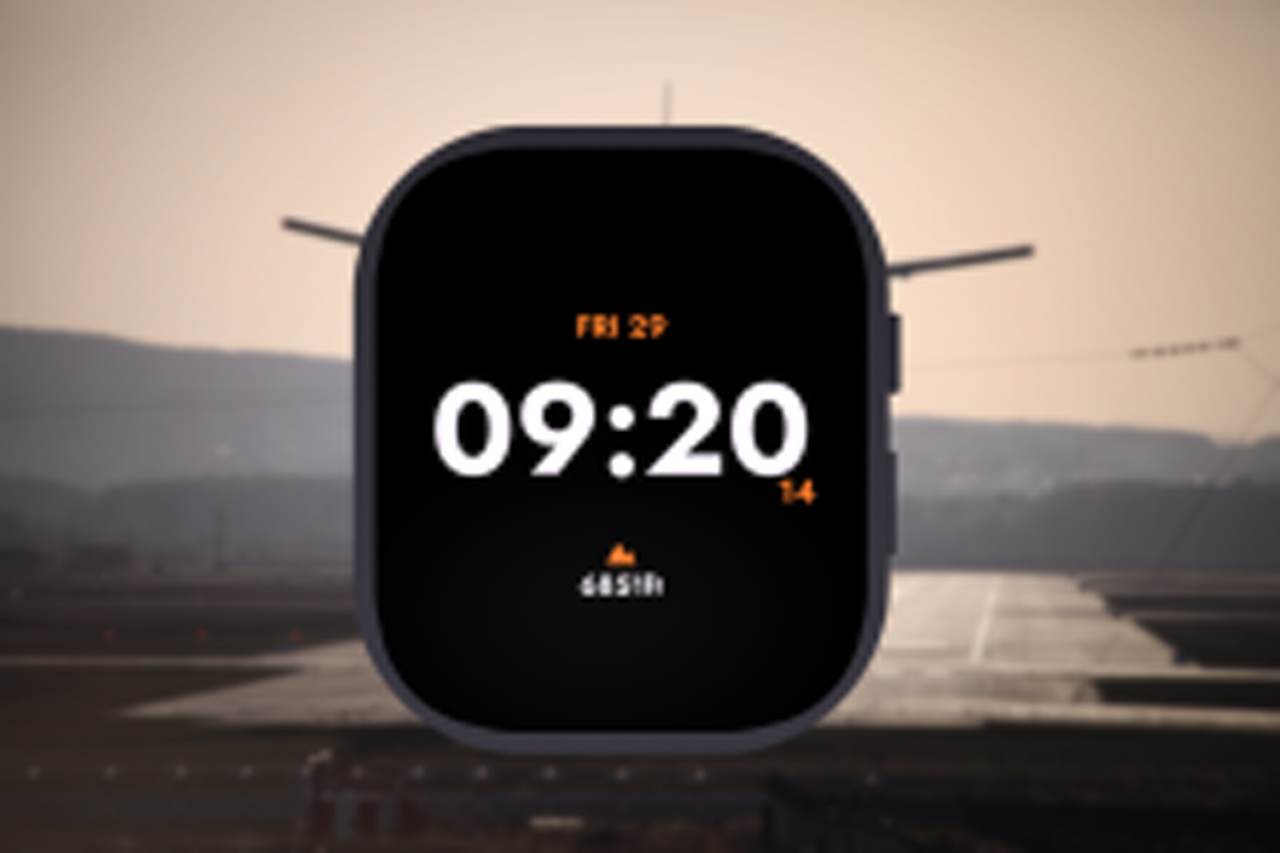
h=9 m=20
